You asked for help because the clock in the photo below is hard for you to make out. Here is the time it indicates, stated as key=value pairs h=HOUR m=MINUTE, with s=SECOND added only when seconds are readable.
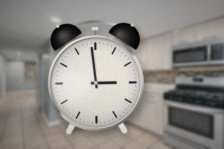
h=2 m=59
